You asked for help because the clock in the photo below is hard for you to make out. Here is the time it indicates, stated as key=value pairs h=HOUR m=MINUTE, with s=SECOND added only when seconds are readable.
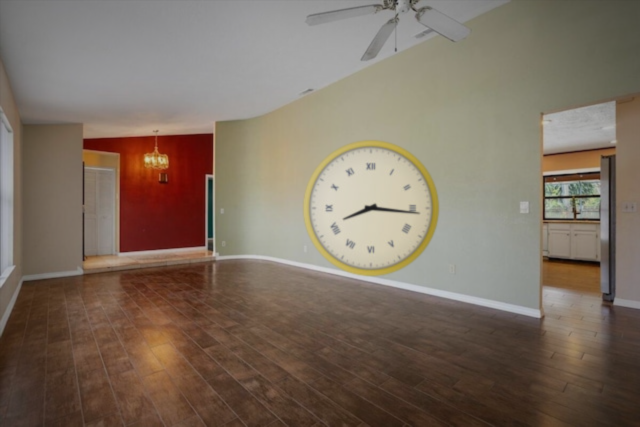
h=8 m=16
